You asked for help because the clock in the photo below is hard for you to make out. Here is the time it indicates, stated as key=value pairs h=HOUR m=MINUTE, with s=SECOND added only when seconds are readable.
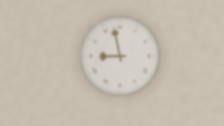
h=8 m=58
